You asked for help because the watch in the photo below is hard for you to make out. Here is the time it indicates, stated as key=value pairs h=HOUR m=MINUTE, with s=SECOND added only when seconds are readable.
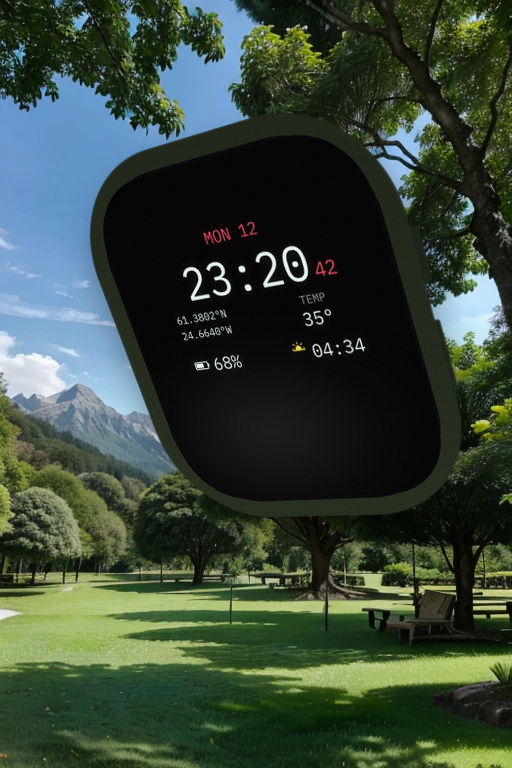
h=23 m=20 s=42
